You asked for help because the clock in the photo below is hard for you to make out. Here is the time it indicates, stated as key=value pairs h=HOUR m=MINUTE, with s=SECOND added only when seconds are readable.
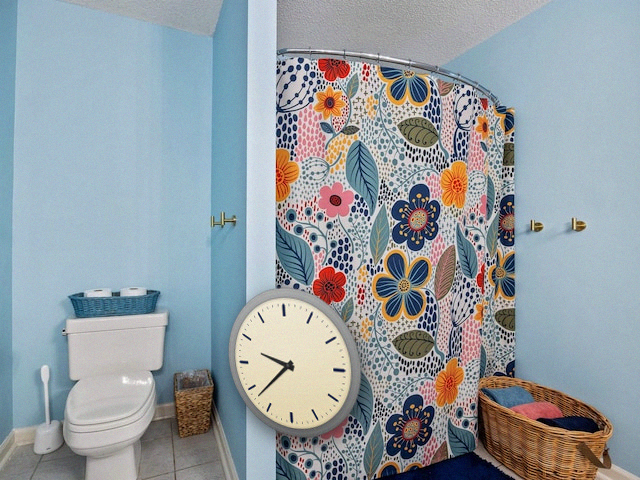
h=9 m=38
